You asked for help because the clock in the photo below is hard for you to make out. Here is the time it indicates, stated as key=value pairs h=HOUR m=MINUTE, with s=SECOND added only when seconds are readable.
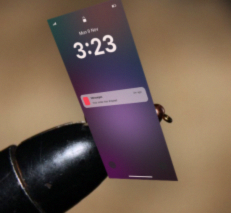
h=3 m=23
